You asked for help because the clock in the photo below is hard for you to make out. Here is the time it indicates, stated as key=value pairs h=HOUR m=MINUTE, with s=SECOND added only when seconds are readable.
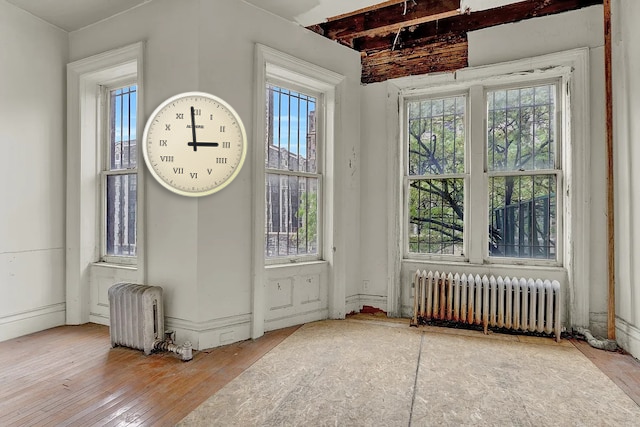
h=2 m=59
